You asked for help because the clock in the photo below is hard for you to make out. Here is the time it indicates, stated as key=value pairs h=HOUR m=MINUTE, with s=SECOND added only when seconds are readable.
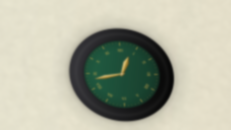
h=12 m=43
